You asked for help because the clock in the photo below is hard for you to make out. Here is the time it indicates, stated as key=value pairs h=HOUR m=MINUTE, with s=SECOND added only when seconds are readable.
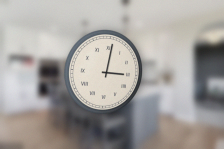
h=3 m=1
